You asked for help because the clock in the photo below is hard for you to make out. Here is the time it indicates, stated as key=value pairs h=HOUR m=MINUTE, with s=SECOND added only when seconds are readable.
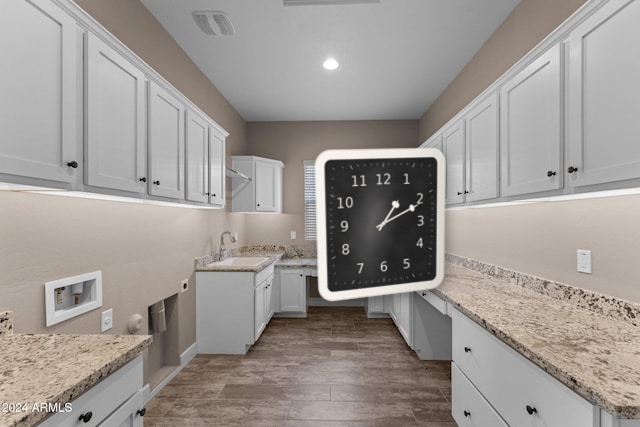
h=1 m=11
